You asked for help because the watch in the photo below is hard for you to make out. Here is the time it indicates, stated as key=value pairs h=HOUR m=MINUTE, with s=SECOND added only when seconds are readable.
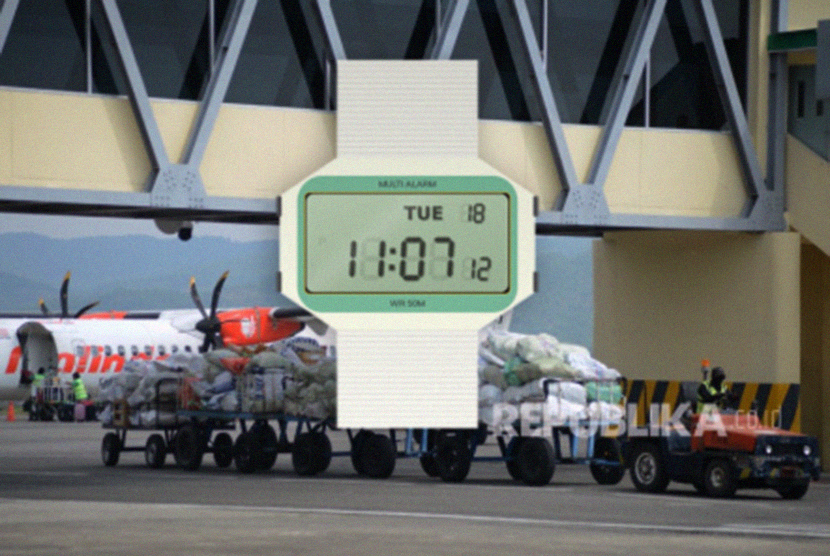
h=11 m=7 s=12
